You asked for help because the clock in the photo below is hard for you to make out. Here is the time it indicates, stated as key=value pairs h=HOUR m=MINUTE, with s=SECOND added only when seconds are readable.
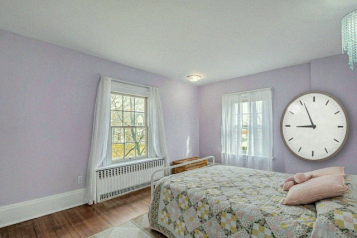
h=8 m=56
